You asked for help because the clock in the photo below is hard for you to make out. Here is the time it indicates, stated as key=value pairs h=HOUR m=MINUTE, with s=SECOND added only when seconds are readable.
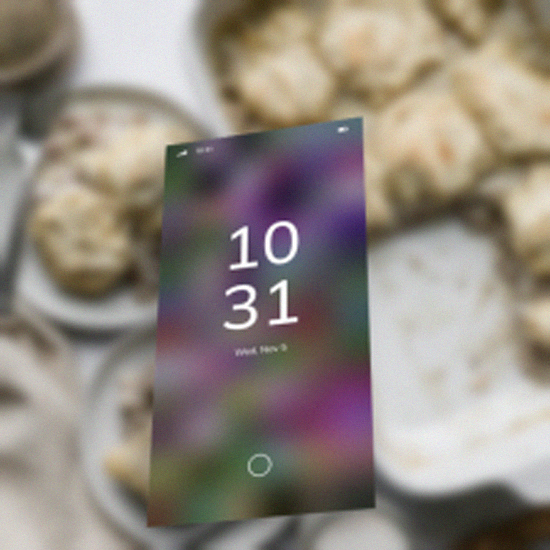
h=10 m=31
